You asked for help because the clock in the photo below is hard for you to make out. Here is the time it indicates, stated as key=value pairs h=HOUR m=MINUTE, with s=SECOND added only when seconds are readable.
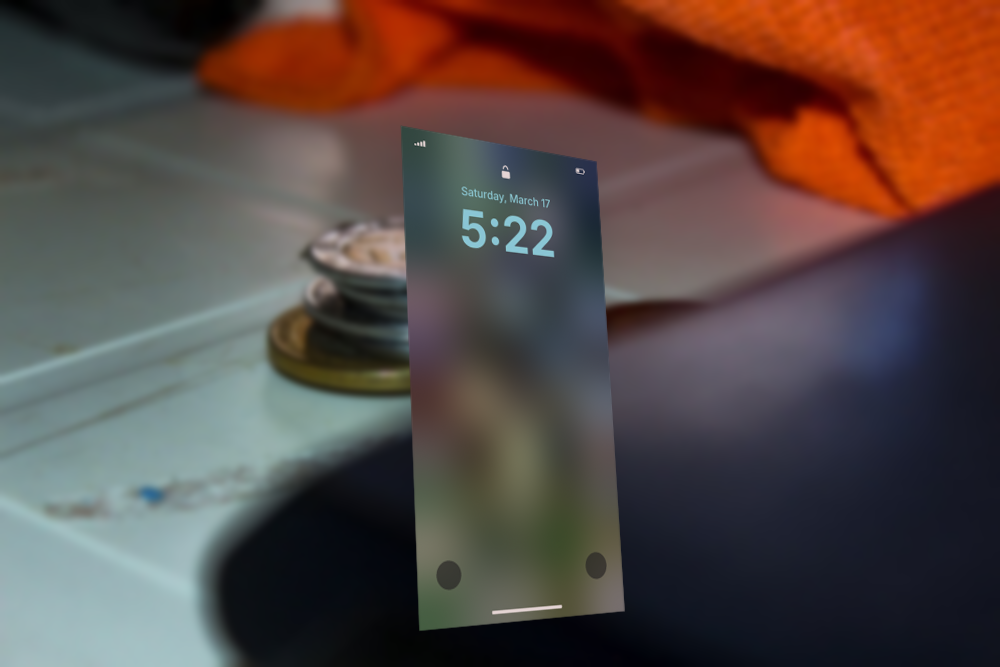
h=5 m=22
